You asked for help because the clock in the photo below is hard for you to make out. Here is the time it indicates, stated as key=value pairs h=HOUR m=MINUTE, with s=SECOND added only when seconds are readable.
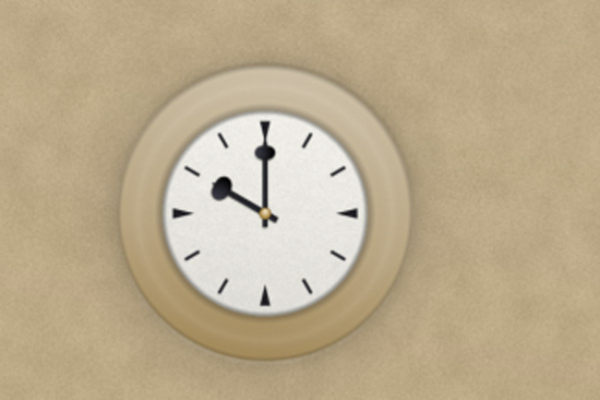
h=10 m=0
